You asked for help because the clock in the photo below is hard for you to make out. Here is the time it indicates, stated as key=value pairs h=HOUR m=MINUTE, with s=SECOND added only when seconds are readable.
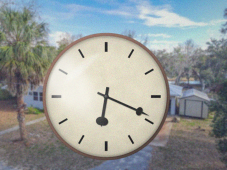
h=6 m=19
